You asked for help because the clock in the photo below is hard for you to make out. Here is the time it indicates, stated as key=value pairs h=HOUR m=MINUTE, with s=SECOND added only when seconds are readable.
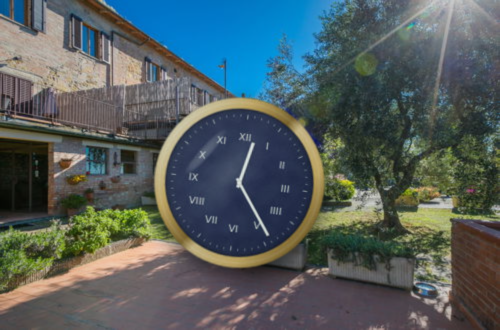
h=12 m=24
